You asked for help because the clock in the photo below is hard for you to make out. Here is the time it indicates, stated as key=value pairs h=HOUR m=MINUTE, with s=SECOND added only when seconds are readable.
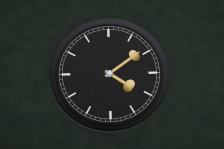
h=4 m=9
